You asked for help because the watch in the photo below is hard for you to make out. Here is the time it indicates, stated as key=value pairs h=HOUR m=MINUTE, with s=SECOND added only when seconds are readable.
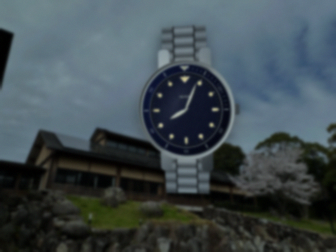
h=8 m=4
